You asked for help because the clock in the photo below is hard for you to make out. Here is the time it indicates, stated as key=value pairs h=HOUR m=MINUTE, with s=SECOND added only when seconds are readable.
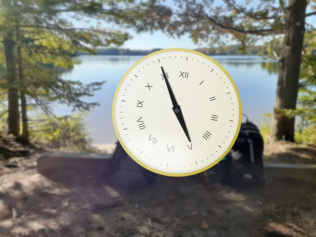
h=4 m=55
